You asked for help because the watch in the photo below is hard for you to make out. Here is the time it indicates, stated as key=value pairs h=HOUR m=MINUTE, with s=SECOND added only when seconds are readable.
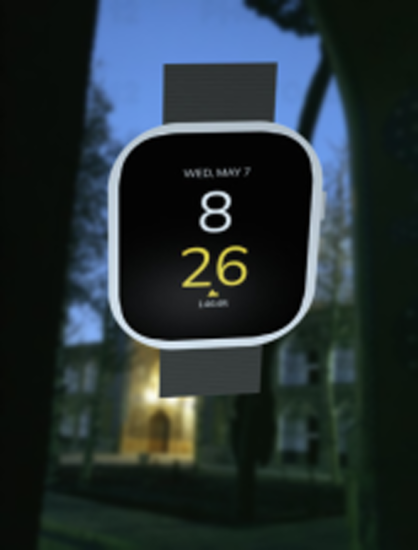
h=8 m=26
